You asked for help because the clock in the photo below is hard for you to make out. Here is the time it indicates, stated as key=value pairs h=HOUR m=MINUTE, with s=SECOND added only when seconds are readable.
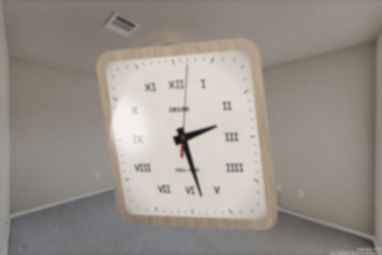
h=2 m=28 s=2
